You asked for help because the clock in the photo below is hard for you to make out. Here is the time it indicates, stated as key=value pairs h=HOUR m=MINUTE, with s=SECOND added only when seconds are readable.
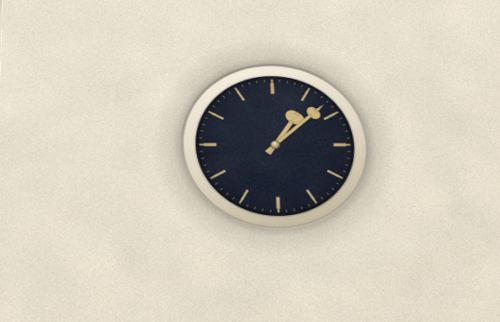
h=1 m=8
